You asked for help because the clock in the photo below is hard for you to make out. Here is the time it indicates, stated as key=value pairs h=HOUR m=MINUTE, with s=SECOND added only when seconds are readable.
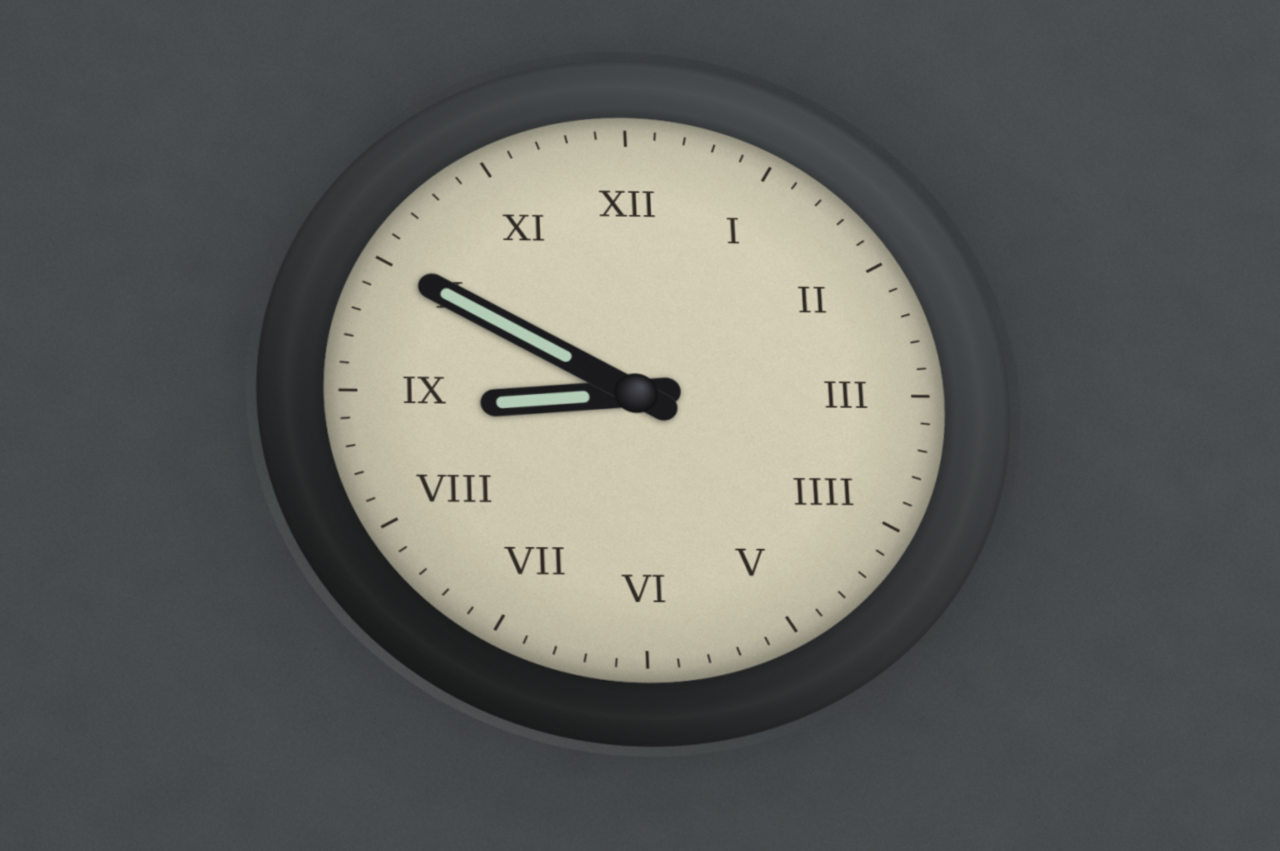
h=8 m=50
